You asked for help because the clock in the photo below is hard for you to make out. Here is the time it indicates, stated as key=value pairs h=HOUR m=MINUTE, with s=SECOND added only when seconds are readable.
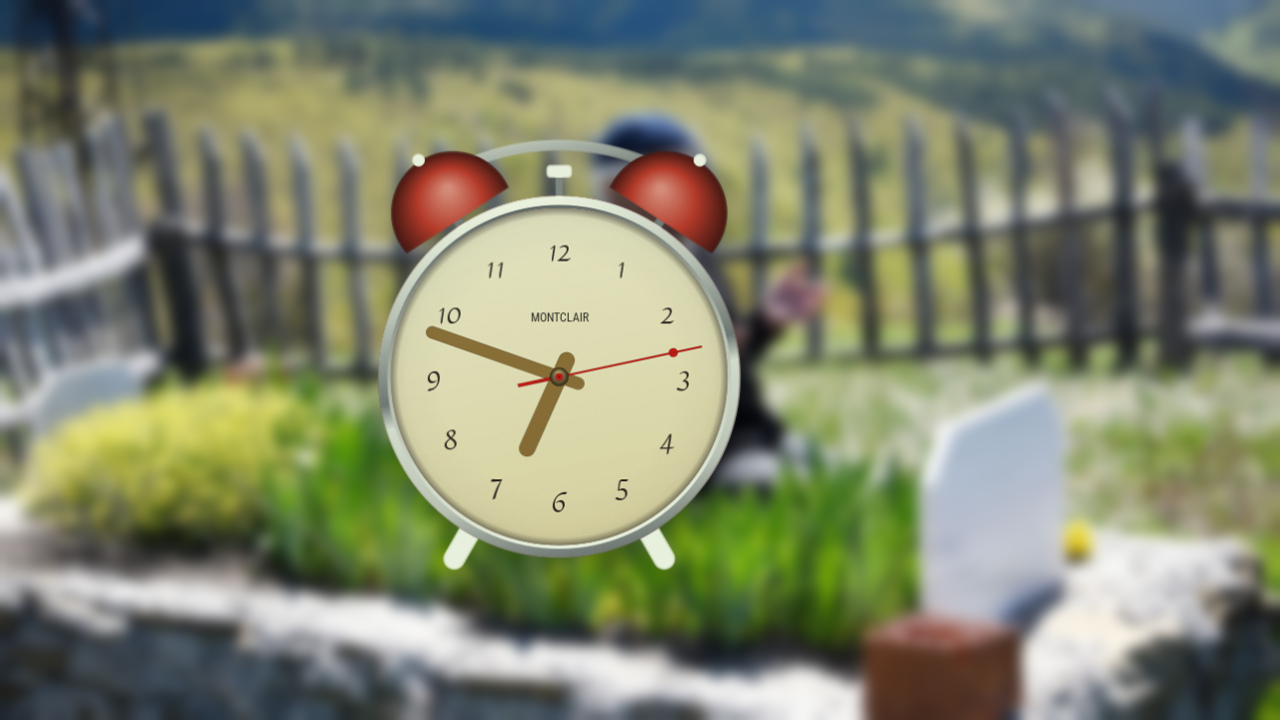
h=6 m=48 s=13
